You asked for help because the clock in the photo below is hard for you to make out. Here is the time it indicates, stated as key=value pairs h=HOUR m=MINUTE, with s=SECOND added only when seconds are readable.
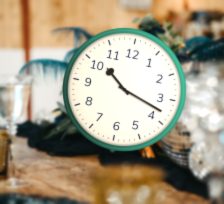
h=10 m=18
